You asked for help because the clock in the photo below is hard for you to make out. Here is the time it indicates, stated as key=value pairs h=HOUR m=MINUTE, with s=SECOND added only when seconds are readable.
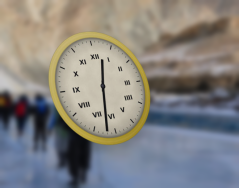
h=12 m=32
